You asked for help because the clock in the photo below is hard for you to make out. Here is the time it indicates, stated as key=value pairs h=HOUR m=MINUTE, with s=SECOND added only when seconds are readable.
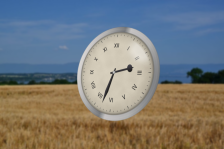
h=2 m=33
